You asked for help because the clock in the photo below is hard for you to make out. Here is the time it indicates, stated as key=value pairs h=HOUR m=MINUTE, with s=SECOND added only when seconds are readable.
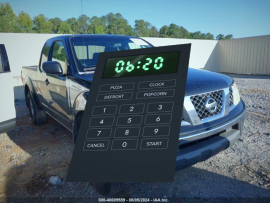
h=6 m=20
